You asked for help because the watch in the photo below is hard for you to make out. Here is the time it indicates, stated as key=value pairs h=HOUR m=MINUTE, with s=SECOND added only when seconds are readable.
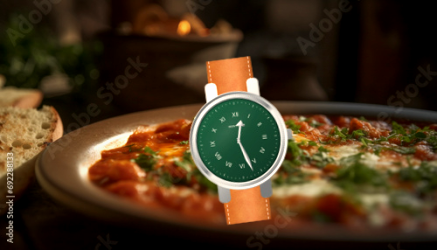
h=12 m=27
